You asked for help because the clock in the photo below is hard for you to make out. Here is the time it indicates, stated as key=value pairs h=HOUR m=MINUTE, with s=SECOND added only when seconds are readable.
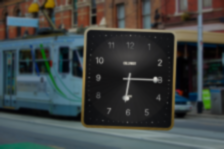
h=6 m=15
